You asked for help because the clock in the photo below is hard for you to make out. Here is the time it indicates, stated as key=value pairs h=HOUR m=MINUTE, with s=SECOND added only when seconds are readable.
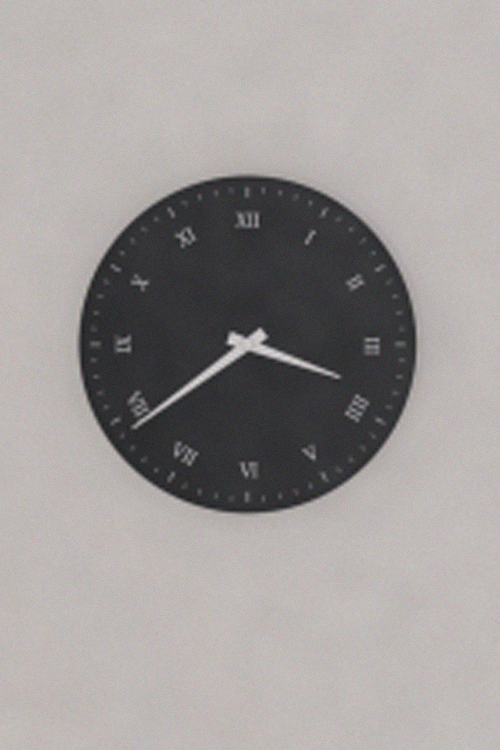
h=3 m=39
